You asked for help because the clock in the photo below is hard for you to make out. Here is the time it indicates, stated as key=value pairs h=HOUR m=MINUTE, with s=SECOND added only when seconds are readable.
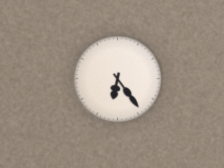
h=6 m=24
